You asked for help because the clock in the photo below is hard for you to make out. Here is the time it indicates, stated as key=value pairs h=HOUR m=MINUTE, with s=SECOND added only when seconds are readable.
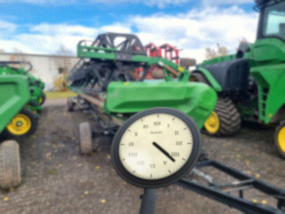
h=4 m=22
